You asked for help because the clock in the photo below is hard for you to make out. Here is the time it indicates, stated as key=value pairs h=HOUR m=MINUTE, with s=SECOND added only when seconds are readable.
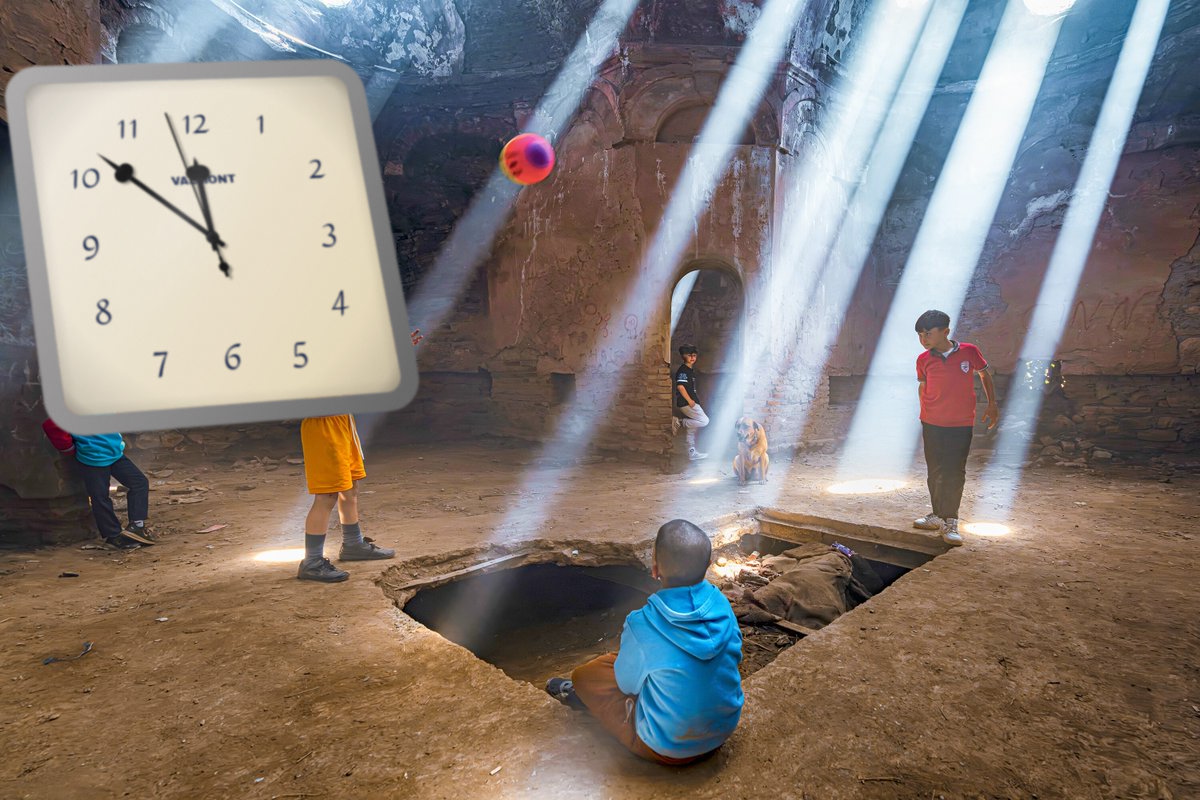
h=11 m=51 s=58
